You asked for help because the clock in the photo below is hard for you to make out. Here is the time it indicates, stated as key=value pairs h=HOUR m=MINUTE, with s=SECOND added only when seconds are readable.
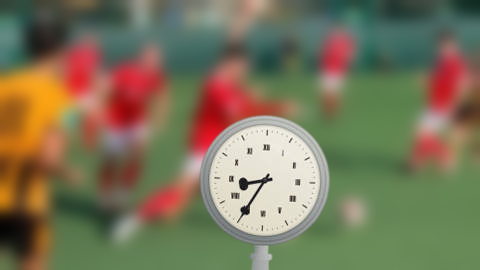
h=8 m=35
